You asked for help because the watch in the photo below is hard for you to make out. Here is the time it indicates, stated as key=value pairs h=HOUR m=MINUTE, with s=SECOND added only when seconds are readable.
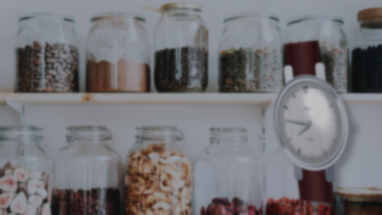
h=7 m=46
